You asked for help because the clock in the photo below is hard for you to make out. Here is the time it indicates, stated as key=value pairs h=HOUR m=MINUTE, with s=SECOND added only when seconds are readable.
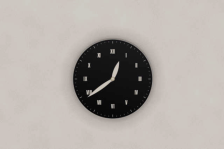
h=12 m=39
